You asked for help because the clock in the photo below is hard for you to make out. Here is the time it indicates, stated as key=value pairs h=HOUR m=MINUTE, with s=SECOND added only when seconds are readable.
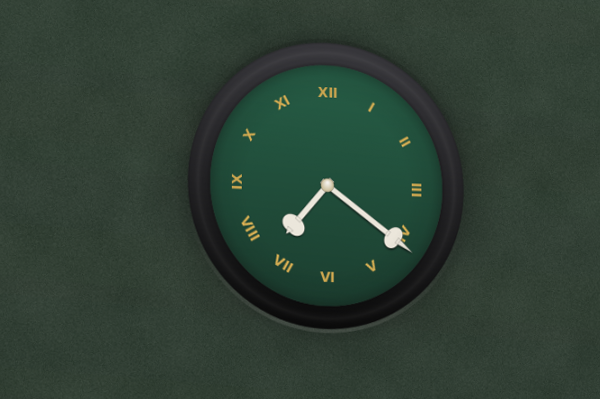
h=7 m=21
